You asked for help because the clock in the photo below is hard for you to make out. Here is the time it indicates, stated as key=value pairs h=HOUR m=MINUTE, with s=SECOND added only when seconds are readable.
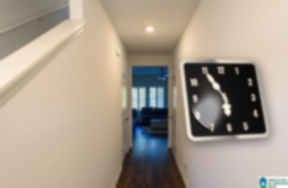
h=5 m=55
